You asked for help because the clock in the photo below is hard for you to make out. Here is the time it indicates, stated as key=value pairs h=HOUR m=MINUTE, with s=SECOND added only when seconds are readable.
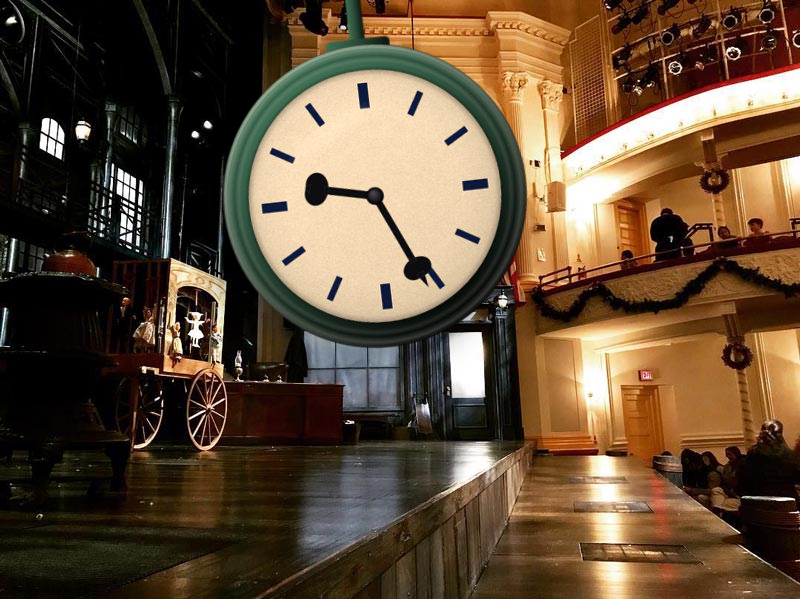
h=9 m=26
